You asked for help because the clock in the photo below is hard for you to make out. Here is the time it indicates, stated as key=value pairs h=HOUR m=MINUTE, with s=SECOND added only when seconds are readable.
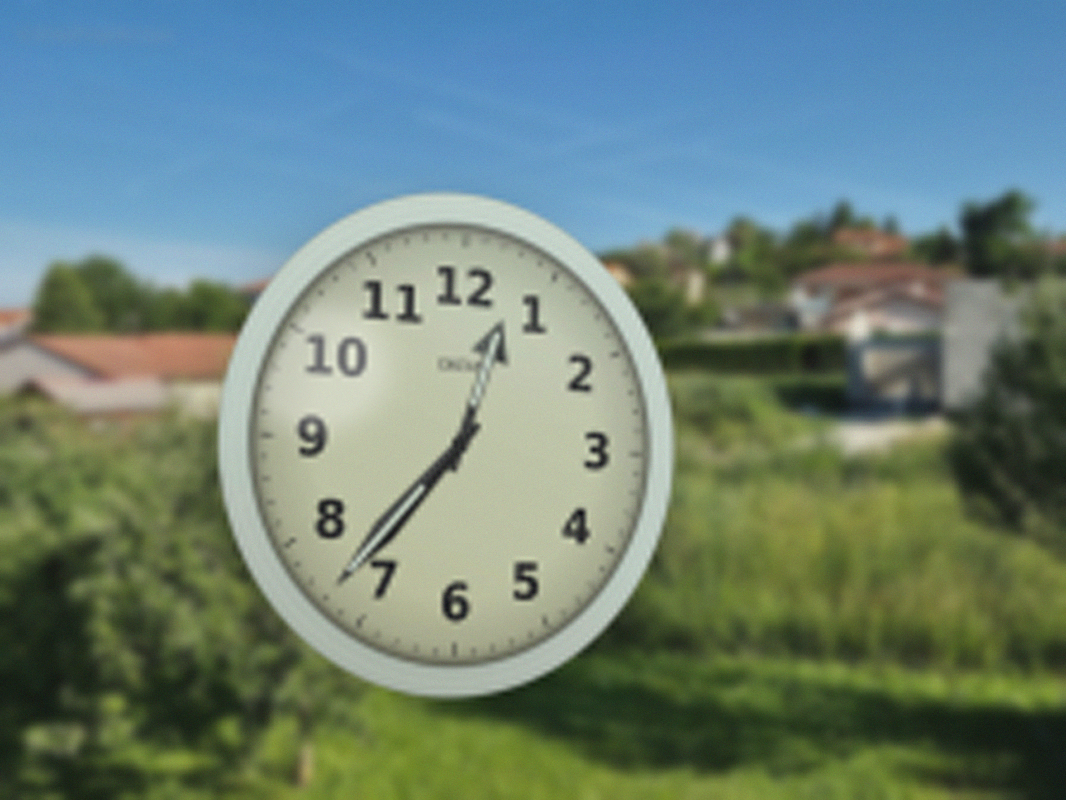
h=12 m=37
